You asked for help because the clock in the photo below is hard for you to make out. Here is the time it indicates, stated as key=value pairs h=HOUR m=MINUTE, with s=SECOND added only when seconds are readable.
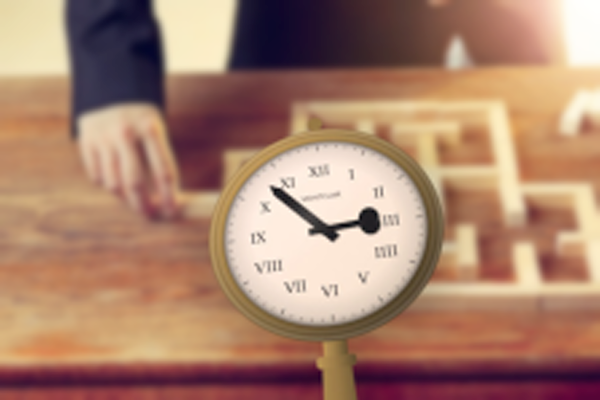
h=2 m=53
